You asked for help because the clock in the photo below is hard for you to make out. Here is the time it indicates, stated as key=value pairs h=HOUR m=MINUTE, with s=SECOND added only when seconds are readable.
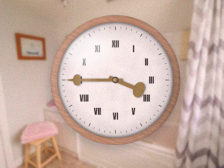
h=3 m=45
